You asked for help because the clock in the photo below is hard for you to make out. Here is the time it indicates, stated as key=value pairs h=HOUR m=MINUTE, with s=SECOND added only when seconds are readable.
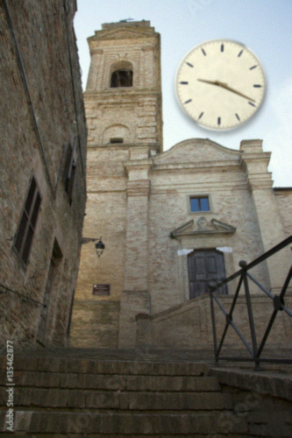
h=9 m=19
